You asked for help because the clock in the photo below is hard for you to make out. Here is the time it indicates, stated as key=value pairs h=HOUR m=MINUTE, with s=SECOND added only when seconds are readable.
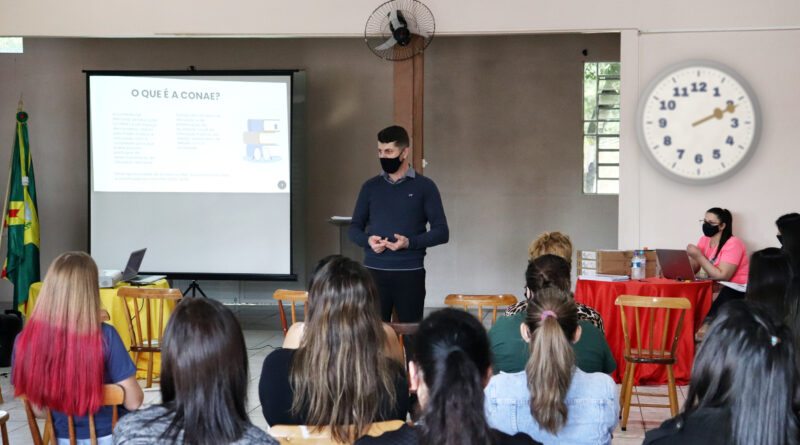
h=2 m=11
